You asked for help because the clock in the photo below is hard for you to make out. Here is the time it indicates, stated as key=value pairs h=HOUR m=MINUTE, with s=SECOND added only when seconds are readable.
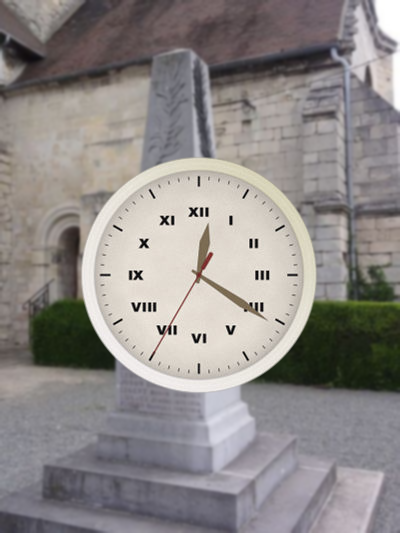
h=12 m=20 s=35
